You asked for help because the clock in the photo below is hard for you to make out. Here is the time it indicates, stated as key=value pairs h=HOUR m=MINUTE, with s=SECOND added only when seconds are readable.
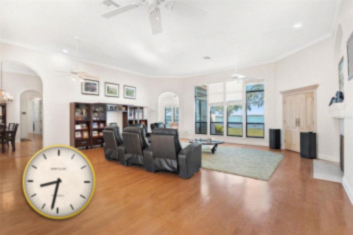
h=8 m=32
